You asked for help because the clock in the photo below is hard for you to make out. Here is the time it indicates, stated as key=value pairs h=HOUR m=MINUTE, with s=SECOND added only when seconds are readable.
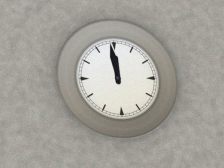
h=11 m=59
